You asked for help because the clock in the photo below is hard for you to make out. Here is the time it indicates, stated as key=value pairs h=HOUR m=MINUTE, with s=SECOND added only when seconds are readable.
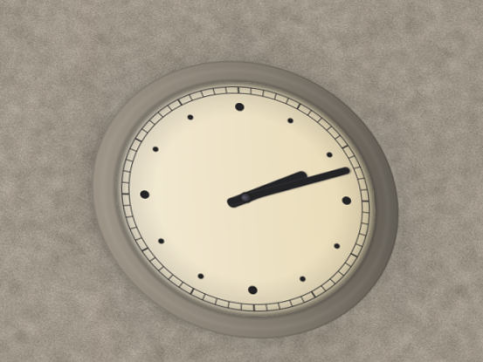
h=2 m=12
